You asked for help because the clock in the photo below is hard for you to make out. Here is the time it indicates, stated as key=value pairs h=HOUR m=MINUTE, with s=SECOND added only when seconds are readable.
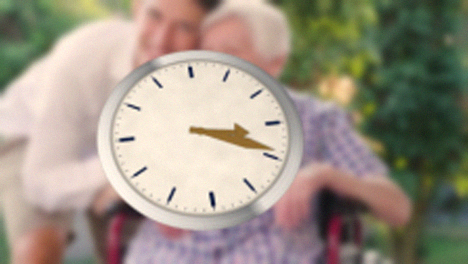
h=3 m=19
